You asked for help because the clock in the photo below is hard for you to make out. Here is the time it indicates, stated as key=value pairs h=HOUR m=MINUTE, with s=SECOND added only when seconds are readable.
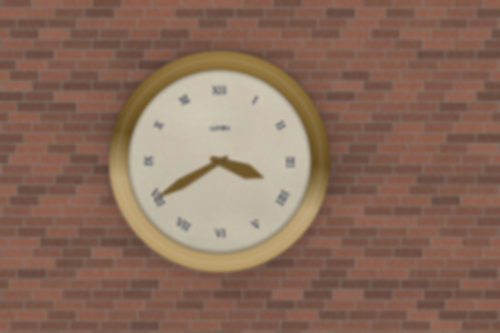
h=3 m=40
